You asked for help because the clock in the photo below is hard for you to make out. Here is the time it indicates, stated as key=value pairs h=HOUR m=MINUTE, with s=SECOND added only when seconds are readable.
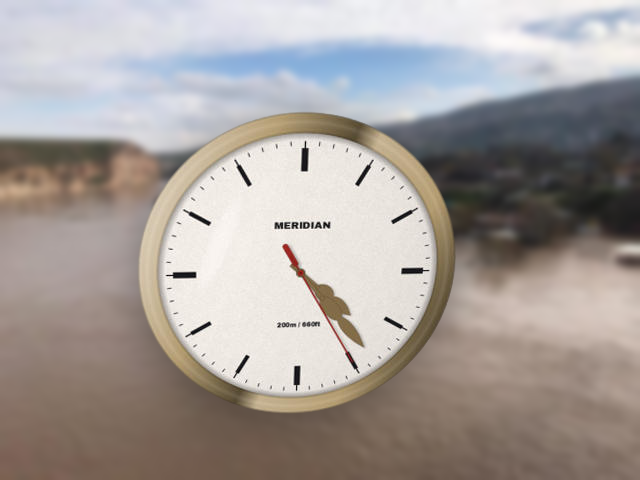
h=4 m=23 s=25
